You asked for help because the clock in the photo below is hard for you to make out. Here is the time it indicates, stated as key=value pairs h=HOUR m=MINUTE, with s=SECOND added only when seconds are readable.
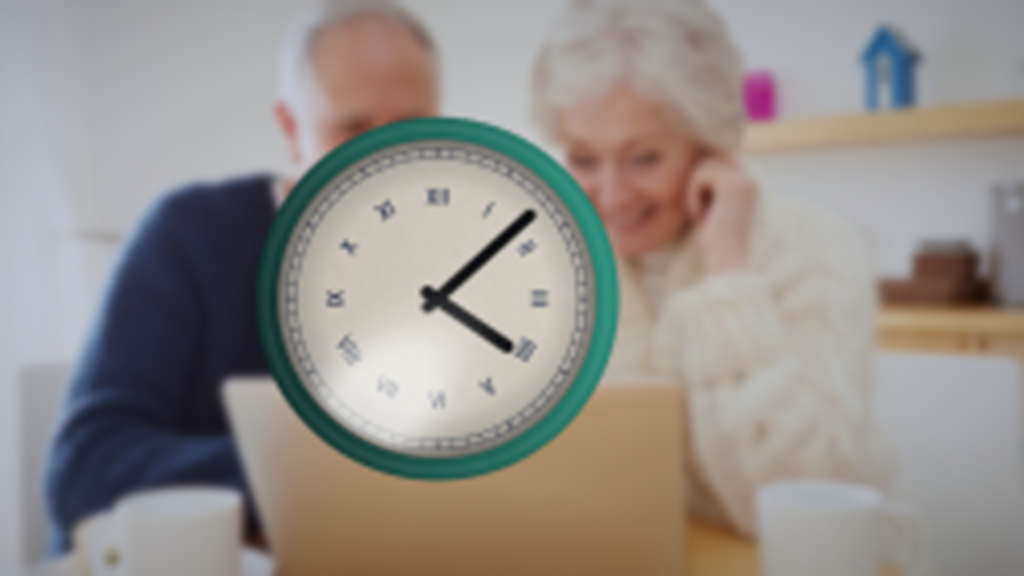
h=4 m=8
